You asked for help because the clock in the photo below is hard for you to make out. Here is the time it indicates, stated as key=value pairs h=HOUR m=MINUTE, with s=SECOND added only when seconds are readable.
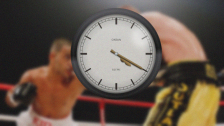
h=4 m=20
